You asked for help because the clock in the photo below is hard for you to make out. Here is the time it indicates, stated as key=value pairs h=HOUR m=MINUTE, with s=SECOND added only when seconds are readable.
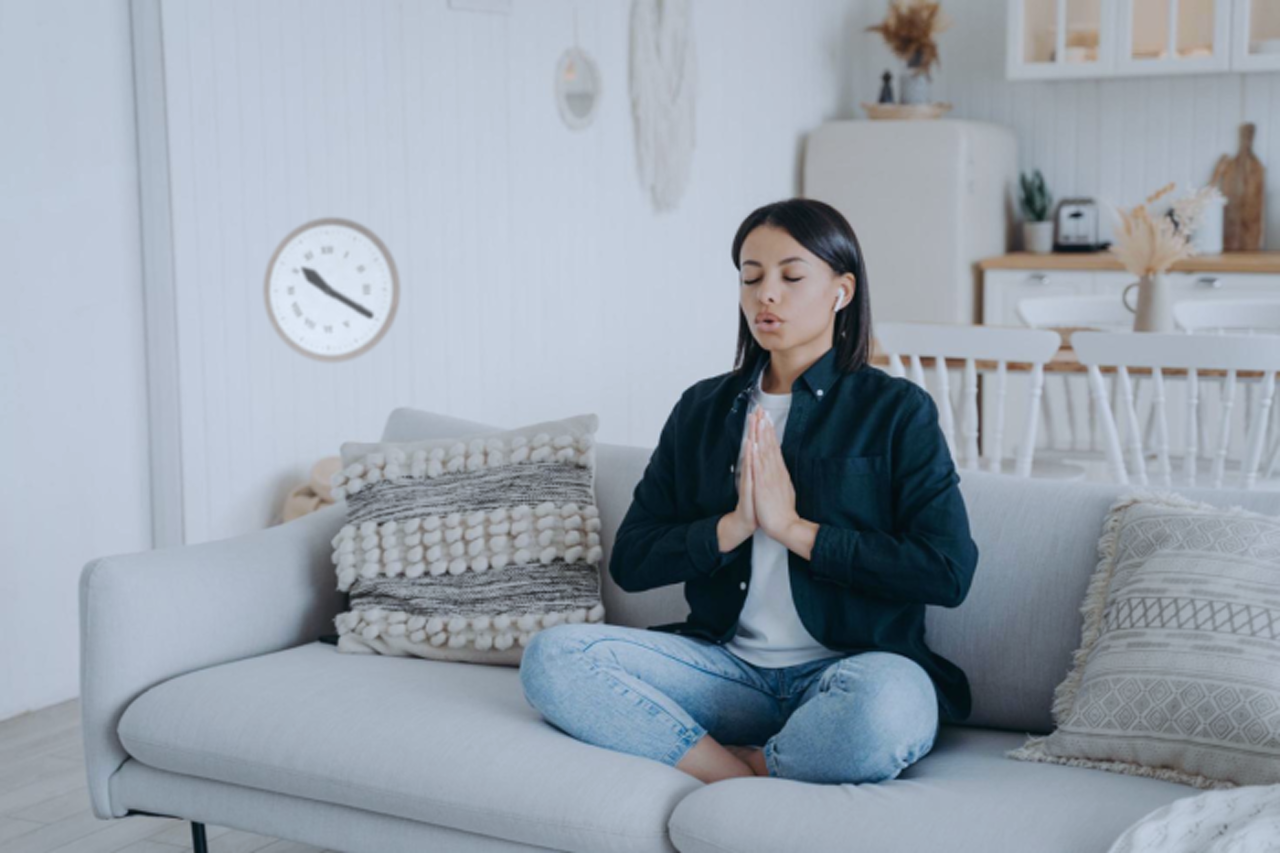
h=10 m=20
